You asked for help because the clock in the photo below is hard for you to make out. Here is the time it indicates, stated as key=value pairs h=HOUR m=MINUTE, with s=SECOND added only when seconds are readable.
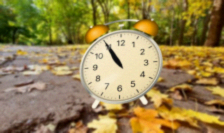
h=10 m=55
